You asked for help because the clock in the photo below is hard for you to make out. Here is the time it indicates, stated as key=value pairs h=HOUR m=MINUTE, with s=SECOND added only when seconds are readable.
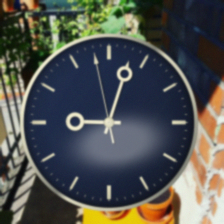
h=9 m=2 s=58
